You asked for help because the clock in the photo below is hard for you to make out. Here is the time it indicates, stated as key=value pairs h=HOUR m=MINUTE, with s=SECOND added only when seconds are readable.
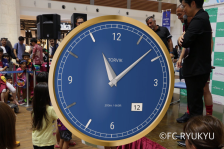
h=11 m=8
